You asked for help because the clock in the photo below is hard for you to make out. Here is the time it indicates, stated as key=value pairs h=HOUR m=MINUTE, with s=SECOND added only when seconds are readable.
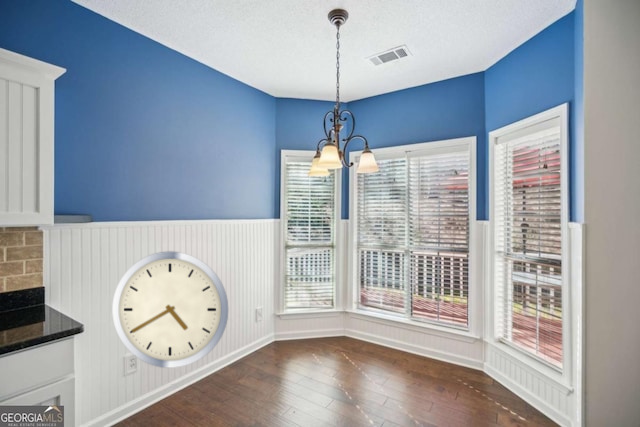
h=4 m=40
